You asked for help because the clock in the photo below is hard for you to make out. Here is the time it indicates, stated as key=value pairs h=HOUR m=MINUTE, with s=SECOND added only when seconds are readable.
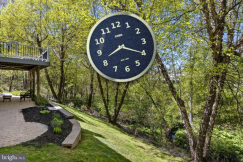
h=8 m=20
